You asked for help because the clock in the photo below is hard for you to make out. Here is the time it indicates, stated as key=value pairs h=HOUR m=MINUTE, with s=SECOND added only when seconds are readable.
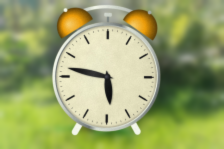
h=5 m=47
